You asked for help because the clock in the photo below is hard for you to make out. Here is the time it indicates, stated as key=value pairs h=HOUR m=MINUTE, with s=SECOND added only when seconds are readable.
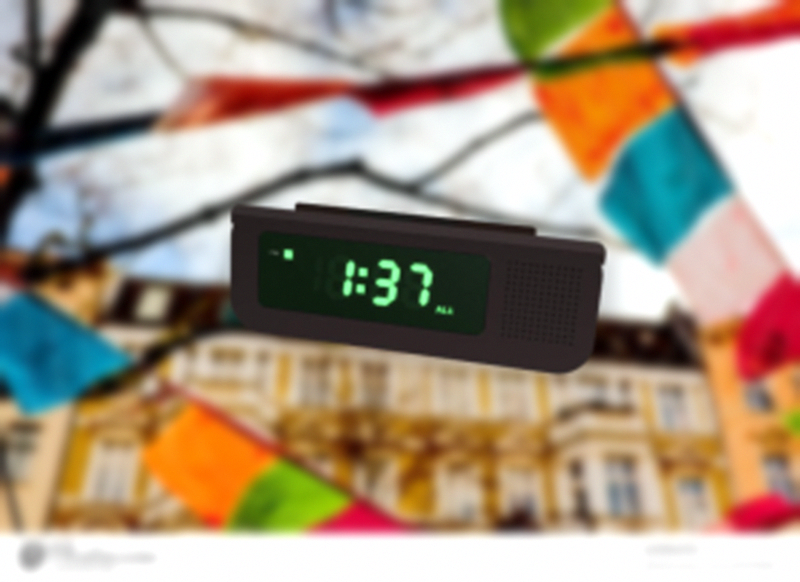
h=1 m=37
